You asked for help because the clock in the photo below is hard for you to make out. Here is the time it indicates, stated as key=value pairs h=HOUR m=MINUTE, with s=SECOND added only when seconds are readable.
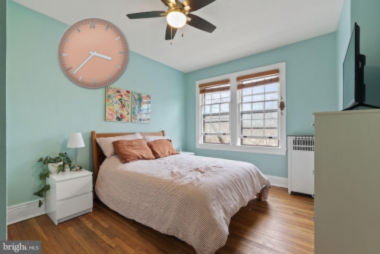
h=3 m=38
